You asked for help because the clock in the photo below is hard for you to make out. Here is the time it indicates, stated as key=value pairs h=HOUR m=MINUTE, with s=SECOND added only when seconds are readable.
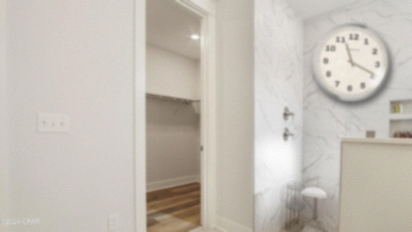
h=11 m=19
